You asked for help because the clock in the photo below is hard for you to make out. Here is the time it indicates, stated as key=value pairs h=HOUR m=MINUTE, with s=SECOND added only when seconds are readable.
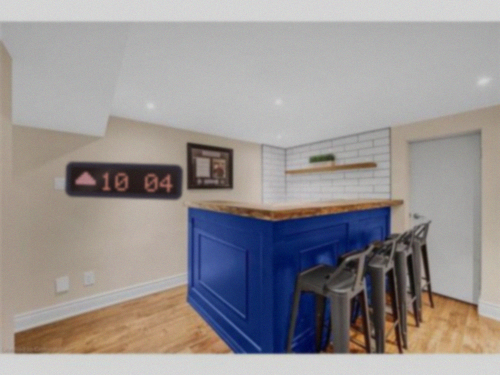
h=10 m=4
